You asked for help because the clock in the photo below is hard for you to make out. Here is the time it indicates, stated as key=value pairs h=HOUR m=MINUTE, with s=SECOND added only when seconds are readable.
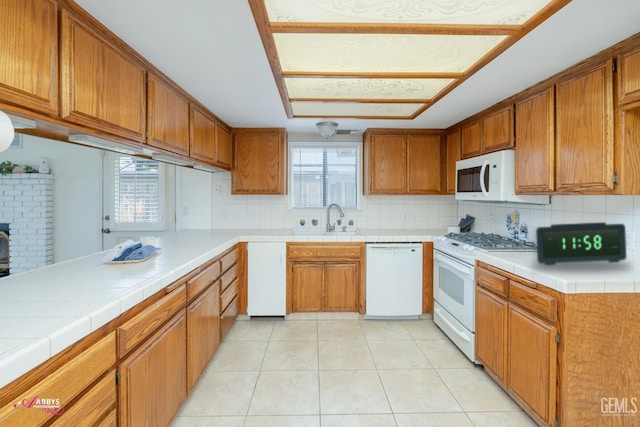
h=11 m=58
